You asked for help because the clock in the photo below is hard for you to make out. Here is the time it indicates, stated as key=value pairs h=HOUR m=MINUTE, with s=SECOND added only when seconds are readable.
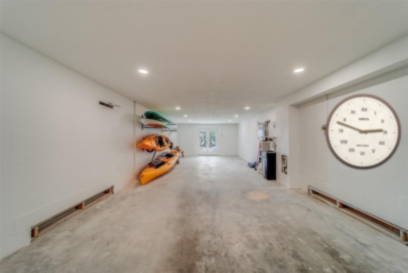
h=2 m=48
